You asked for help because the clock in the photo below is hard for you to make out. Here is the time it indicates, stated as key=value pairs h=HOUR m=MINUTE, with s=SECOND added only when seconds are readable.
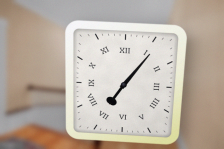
h=7 m=6
